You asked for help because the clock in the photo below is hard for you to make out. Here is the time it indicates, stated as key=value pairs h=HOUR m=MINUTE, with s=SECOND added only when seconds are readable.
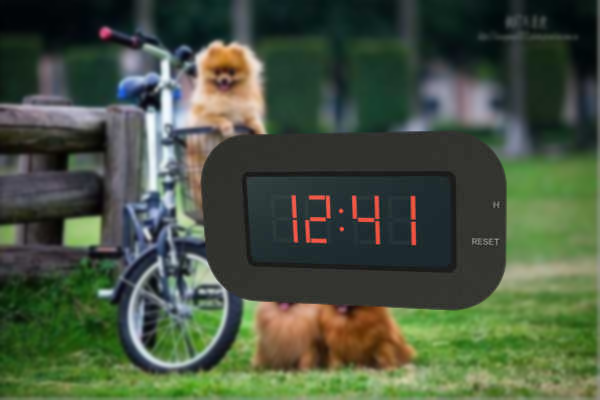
h=12 m=41
